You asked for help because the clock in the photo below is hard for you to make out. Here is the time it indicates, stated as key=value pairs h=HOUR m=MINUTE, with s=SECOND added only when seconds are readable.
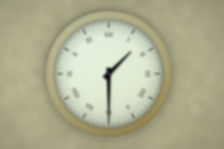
h=1 m=30
